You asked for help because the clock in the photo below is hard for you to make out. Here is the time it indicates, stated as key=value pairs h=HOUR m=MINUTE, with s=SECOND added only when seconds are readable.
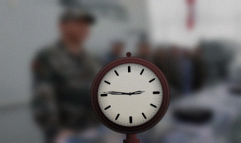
h=2 m=46
